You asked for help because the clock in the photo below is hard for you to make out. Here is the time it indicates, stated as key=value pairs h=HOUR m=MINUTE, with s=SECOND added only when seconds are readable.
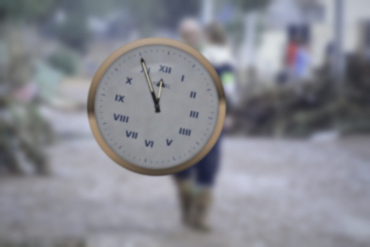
h=11 m=55
